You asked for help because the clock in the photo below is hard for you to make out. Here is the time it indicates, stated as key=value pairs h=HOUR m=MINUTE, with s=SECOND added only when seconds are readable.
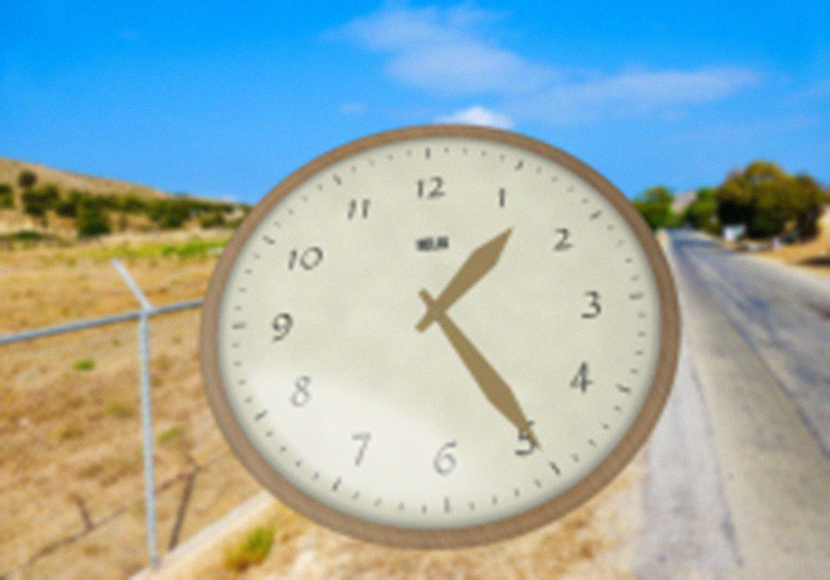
h=1 m=25
